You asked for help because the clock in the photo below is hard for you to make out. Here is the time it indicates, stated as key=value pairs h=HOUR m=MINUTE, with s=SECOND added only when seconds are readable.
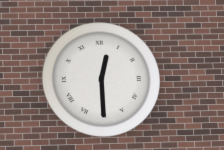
h=12 m=30
